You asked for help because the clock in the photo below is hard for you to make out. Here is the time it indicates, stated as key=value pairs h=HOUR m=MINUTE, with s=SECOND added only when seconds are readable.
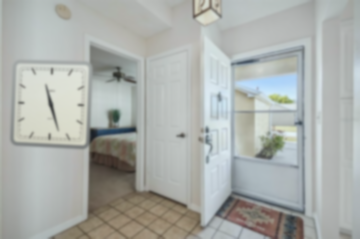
h=11 m=27
